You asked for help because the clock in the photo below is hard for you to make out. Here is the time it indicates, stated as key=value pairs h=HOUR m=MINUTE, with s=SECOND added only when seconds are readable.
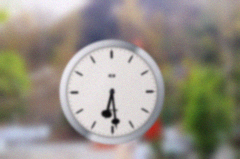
h=6 m=29
